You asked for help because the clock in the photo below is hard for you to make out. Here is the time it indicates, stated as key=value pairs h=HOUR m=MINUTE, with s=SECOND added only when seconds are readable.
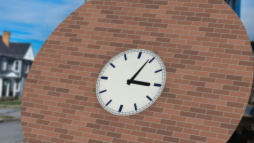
h=3 m=4
